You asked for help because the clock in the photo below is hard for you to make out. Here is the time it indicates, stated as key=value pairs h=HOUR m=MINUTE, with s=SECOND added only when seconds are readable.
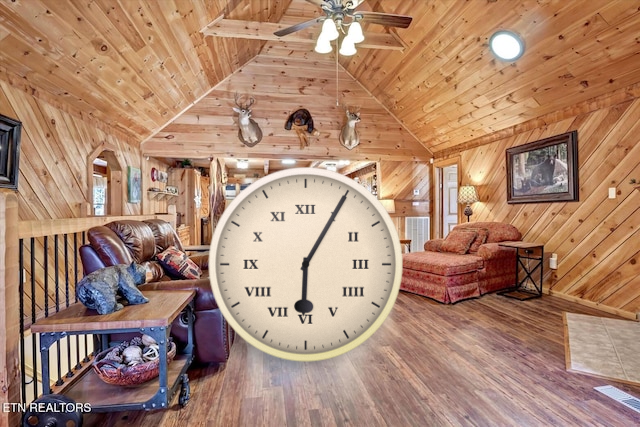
h=6 m=5
